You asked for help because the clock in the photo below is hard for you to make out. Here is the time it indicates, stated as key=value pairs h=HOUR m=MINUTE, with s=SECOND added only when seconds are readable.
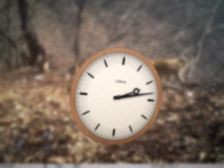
h=2 m=13
